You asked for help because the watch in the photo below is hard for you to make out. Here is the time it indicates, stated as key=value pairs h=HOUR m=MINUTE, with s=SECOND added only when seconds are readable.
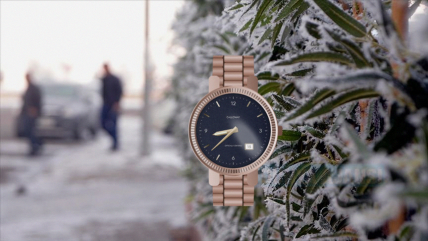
h=8 m=38
